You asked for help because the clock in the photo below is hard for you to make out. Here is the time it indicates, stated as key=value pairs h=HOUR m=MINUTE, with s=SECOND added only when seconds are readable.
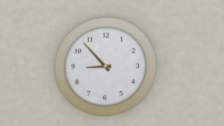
h=8 m=53
